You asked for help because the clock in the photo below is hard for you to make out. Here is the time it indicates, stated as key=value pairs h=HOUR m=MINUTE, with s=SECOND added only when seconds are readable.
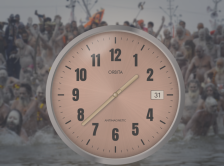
h=1 m=38
